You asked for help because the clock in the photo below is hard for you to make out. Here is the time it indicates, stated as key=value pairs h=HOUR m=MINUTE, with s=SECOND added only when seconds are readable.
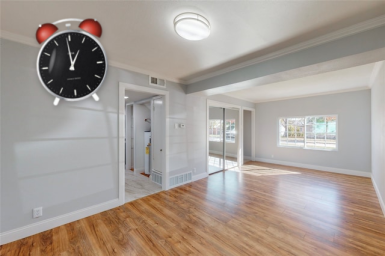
h=12 m=59
